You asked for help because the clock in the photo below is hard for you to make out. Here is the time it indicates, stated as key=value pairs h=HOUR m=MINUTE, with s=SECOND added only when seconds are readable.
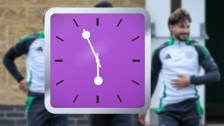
h=5 m=56
